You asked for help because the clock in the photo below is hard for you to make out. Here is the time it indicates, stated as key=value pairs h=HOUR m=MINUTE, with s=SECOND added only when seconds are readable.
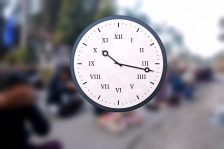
h=10 m=17
